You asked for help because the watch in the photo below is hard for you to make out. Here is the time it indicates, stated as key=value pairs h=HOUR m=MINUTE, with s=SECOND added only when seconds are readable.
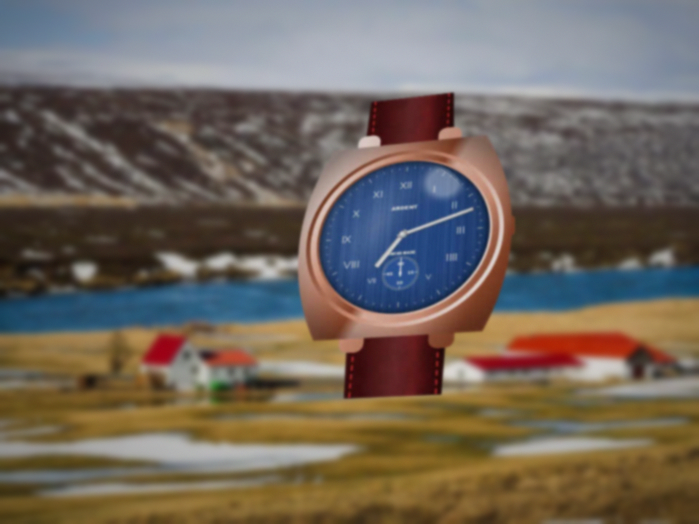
h=7 m=12
